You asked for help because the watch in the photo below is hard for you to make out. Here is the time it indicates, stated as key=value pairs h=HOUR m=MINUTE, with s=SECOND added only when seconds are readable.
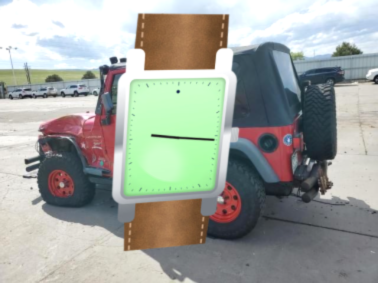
h=9 m=16
